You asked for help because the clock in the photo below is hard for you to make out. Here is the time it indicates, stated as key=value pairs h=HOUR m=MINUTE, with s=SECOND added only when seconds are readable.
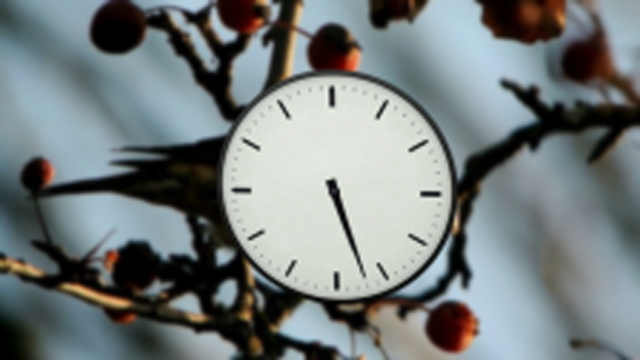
h=5 m=27
